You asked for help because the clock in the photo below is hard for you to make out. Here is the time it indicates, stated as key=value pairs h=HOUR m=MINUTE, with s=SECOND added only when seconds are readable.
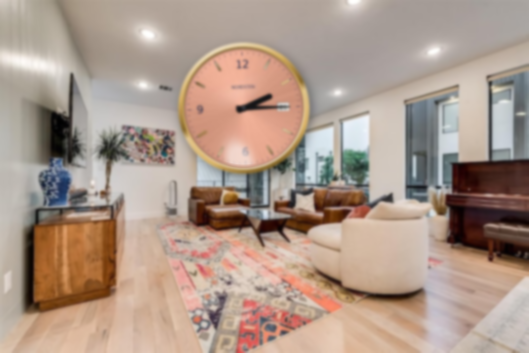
h=2 m=15
